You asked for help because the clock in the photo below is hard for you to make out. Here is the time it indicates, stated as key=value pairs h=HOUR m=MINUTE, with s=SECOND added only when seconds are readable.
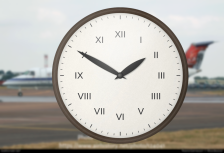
h=1 m=50
